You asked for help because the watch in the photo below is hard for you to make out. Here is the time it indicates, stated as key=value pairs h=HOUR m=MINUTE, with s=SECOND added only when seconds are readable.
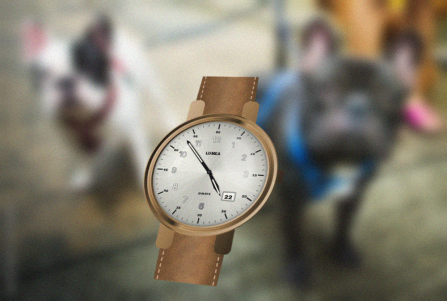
h=4 m=53
